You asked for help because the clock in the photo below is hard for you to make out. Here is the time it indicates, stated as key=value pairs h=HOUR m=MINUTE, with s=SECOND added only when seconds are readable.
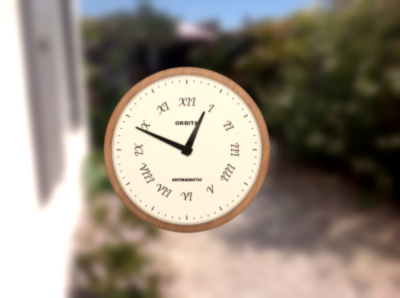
h=12 m=49
